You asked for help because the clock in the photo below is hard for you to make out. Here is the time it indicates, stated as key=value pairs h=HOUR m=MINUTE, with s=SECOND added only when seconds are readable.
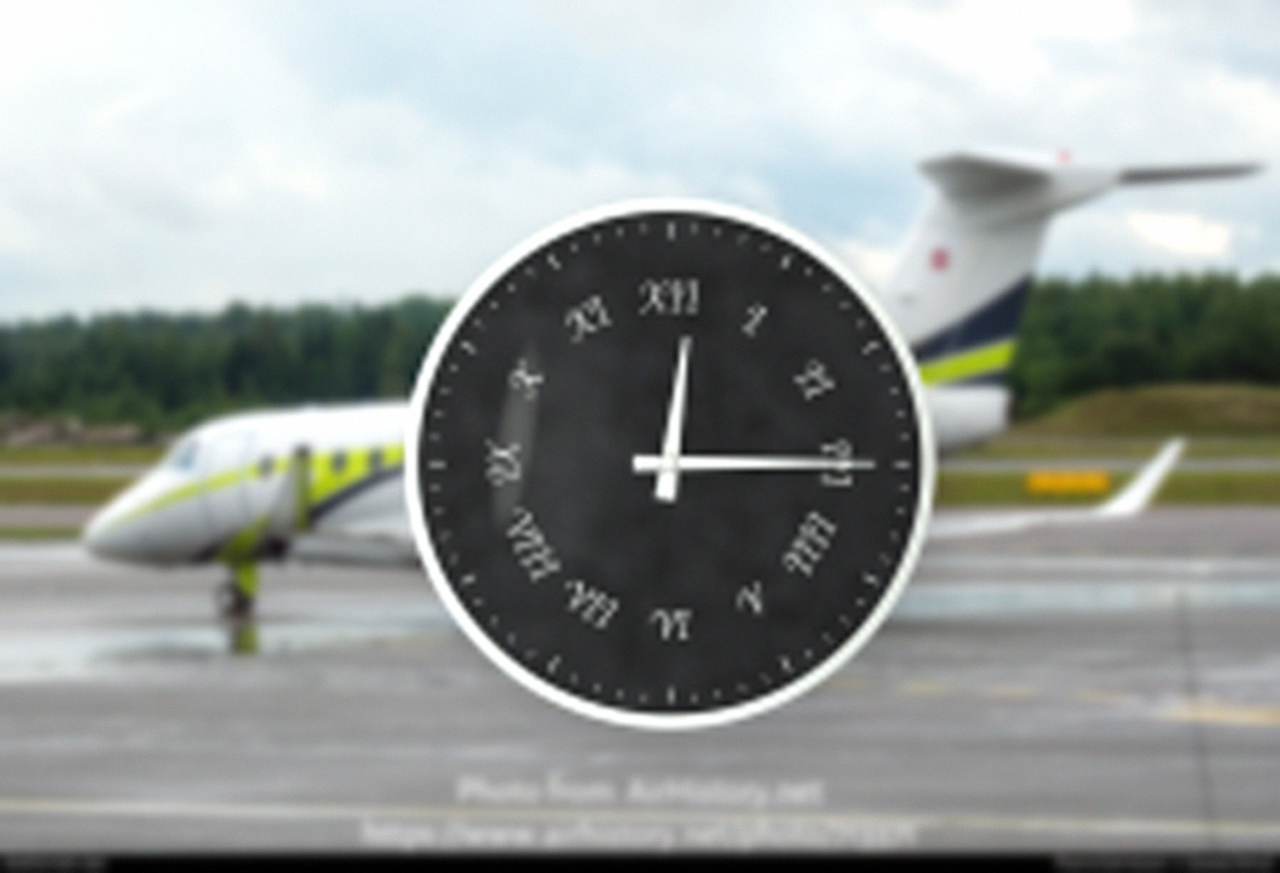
h=12 m=15
